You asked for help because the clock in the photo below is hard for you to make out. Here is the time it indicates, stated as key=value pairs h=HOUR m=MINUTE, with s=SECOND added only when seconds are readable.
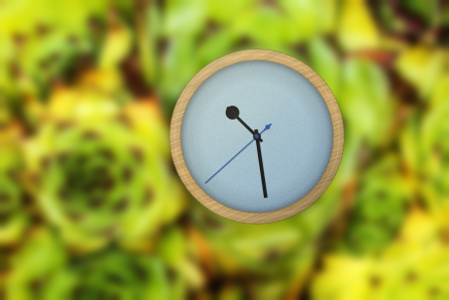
h=10 m=28 s=38
